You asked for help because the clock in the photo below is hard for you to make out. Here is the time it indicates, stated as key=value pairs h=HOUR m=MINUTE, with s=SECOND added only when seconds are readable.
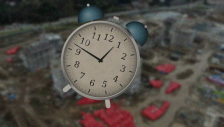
h=12 m=47
